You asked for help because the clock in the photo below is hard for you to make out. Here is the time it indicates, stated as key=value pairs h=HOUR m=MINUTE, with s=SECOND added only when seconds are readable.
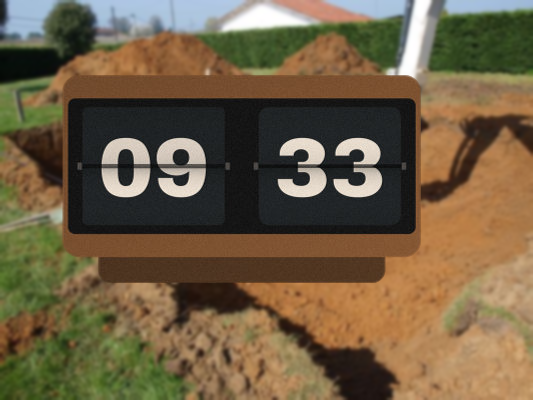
h=9 m=33
